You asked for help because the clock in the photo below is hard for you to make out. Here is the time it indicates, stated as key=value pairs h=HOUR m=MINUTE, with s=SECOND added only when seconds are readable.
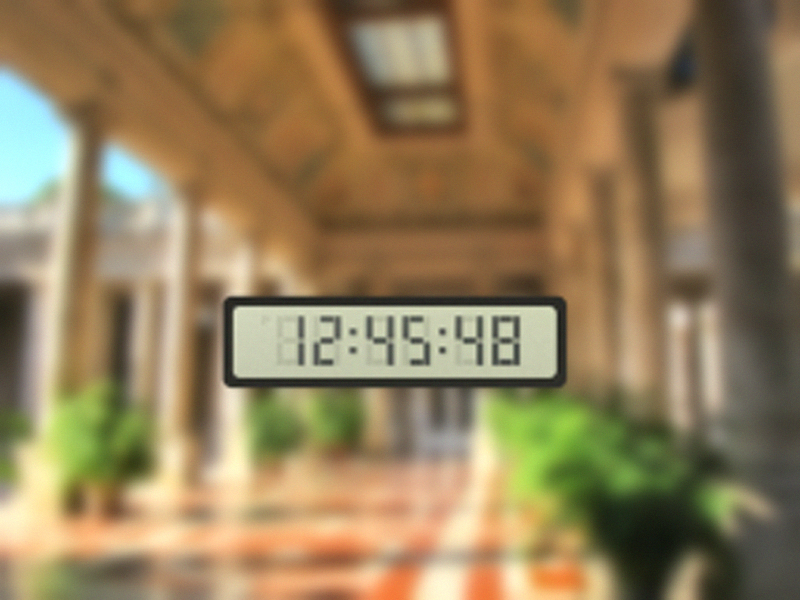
h=12 m=45 s=48
